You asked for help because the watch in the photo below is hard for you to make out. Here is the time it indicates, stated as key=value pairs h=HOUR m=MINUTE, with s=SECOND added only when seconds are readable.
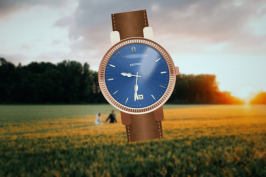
h=9 m=32
